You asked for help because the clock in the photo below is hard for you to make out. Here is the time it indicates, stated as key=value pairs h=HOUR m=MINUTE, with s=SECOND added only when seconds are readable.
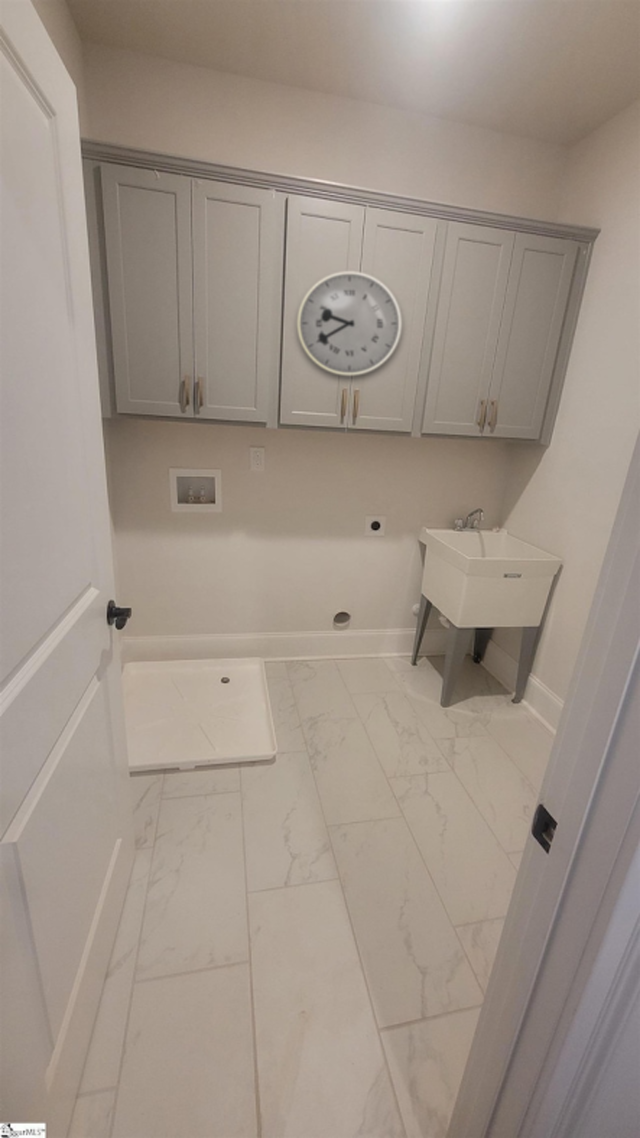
h=9 m=40
